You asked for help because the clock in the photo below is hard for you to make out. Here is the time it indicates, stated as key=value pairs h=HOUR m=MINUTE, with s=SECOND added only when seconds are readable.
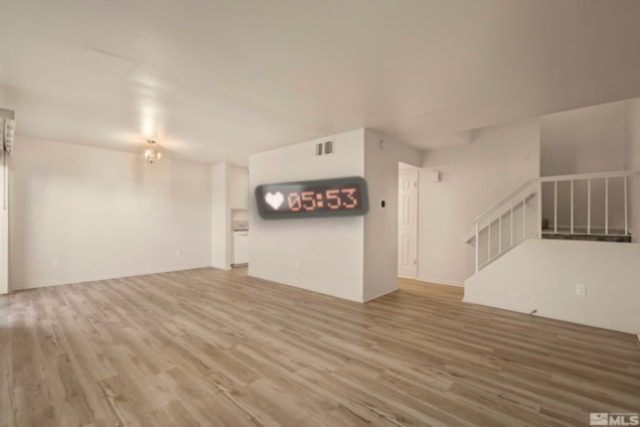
h=5 m=53
